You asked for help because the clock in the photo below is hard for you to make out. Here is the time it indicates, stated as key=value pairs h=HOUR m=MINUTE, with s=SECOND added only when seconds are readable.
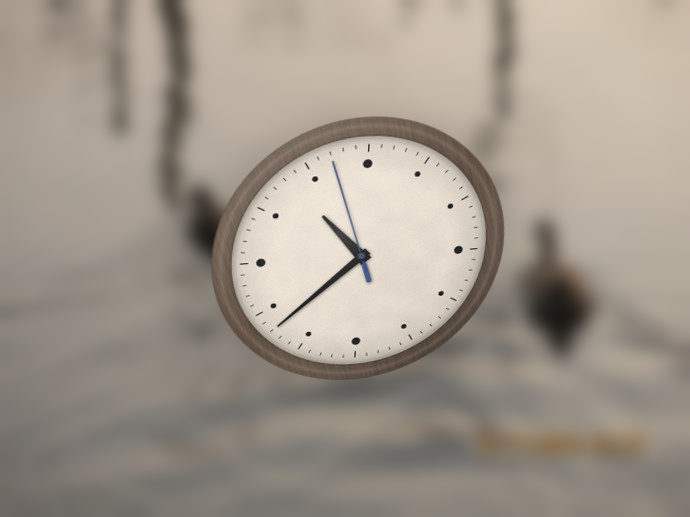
h=10 m=37 s=57
